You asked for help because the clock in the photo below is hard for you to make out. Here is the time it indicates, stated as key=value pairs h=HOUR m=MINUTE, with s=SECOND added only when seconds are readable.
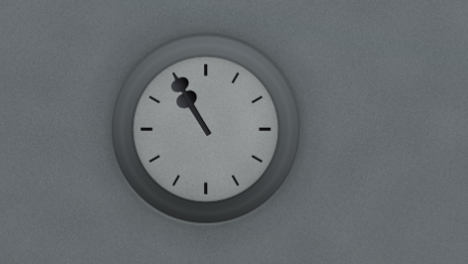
h=10 m=55
